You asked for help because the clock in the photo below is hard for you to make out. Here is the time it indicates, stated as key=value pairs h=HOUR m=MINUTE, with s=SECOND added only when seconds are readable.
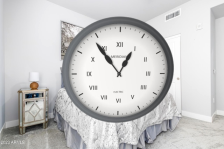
h=12 m=54
